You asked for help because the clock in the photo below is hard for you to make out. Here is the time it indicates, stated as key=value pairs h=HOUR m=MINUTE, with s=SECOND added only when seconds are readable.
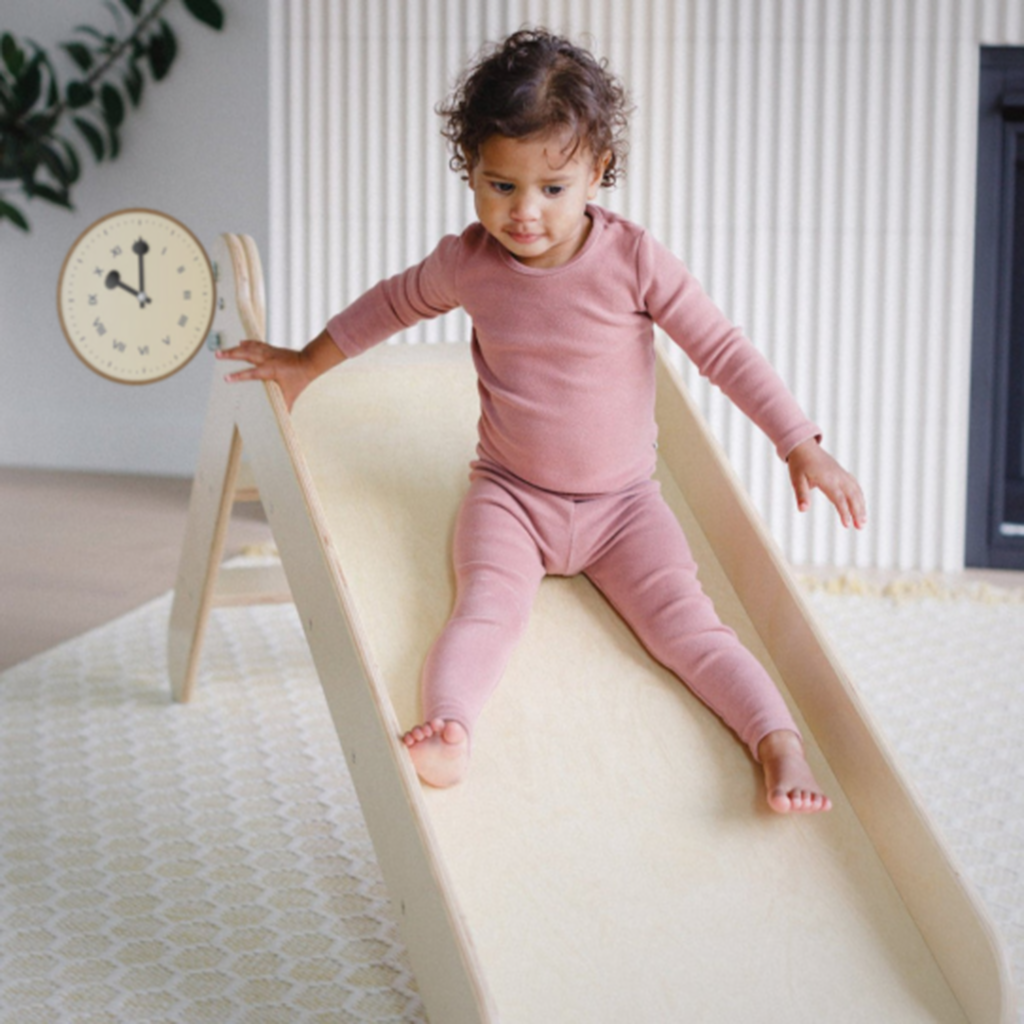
h=10 m=0
